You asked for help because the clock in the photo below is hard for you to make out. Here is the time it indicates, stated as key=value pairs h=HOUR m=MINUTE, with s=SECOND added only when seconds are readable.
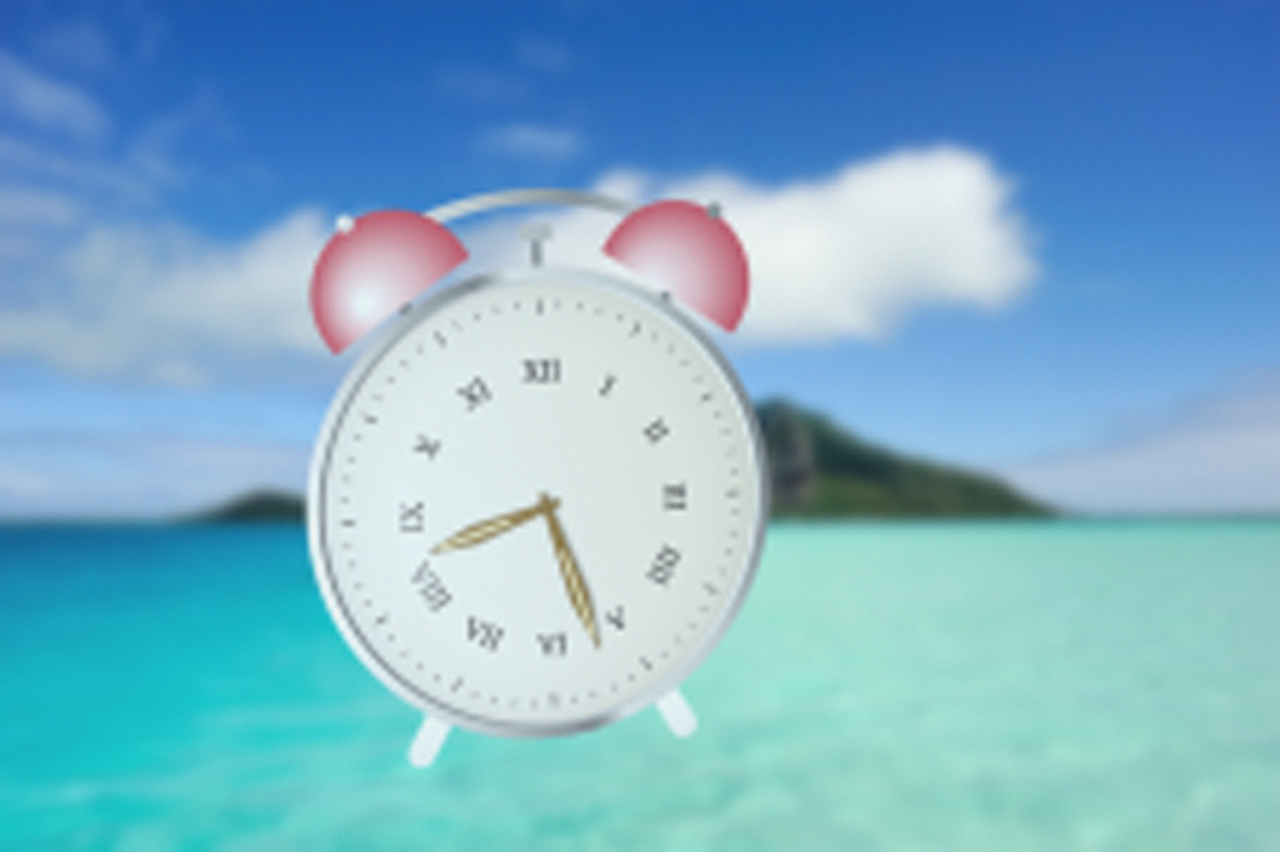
h=8 m=27
